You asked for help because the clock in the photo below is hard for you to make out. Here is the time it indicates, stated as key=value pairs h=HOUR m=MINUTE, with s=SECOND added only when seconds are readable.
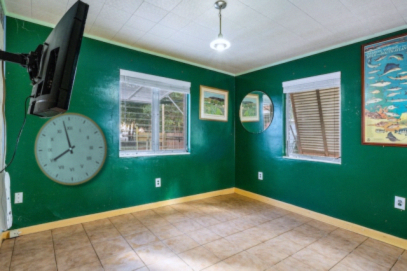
h=7 m=58
